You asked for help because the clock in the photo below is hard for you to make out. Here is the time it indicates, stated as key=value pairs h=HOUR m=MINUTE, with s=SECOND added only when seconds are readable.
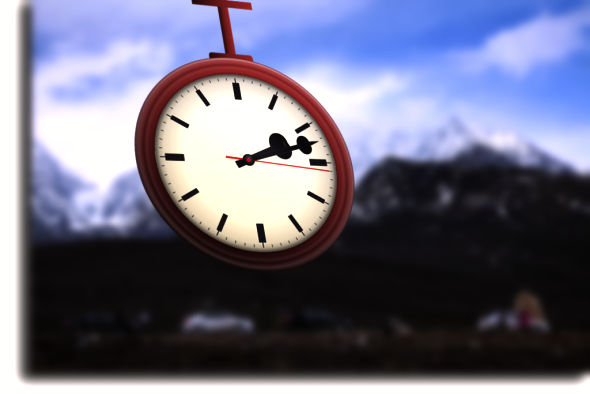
h=2 m=12 s=16
